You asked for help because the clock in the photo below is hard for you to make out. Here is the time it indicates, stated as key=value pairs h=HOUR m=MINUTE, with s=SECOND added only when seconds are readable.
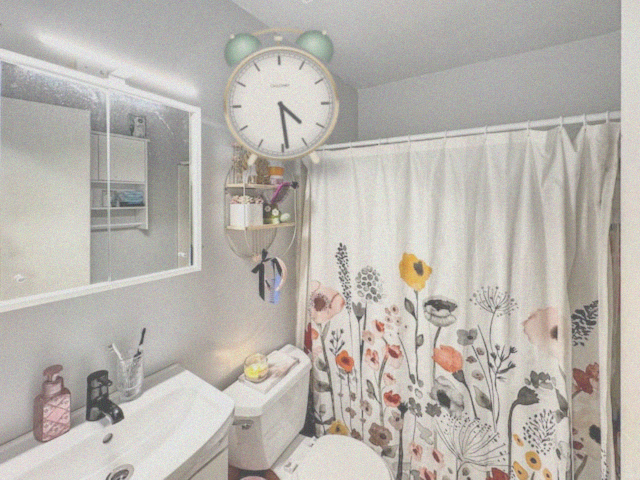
h=4 m=29
